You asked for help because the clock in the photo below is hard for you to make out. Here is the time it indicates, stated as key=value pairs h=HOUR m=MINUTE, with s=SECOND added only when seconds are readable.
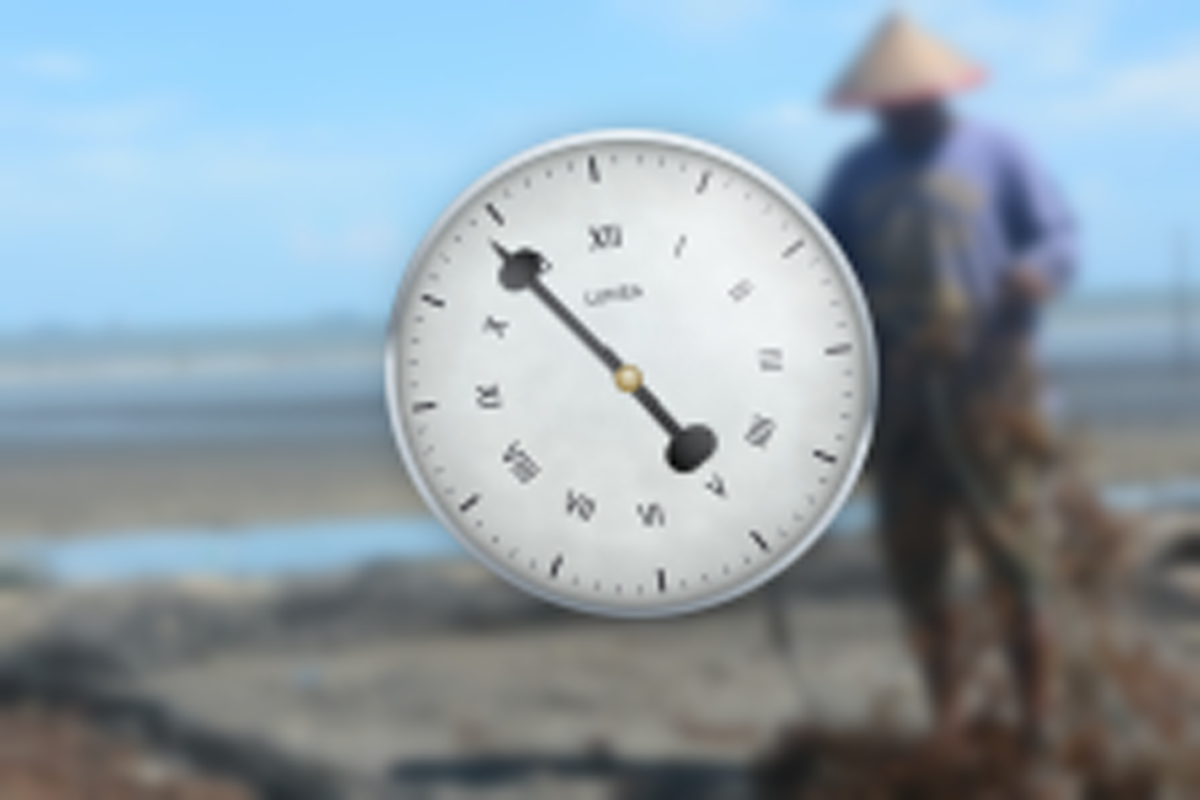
h=4 m=54
